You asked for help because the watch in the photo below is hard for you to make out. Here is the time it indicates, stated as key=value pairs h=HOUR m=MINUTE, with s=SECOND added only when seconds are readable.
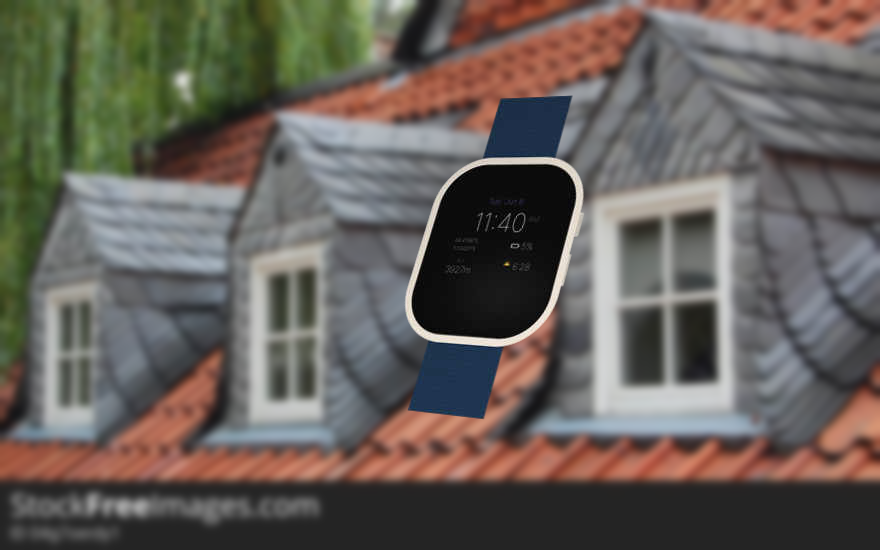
h=11 m=40
